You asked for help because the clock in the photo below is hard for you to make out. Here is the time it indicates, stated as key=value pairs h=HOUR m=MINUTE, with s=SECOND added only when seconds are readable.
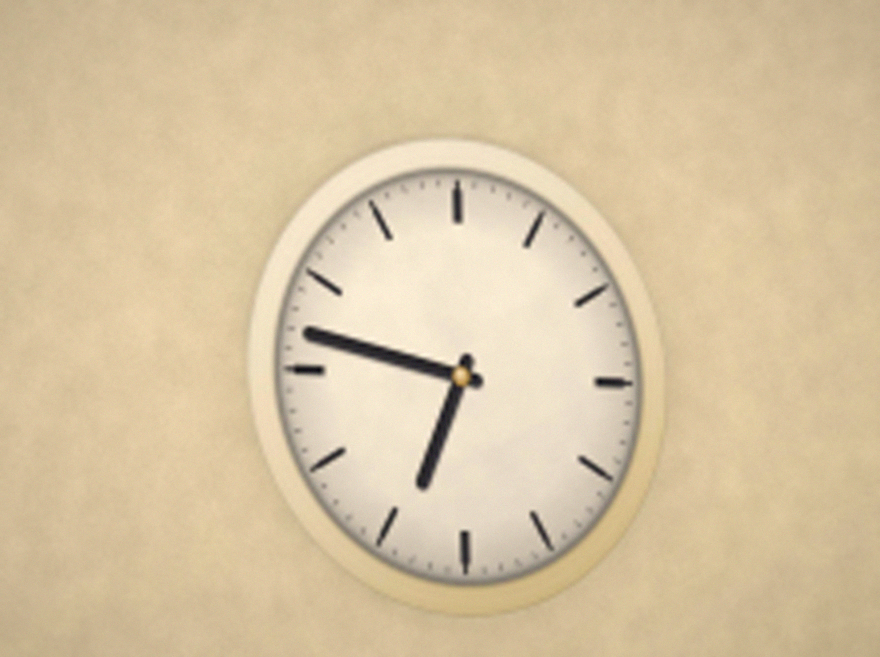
h=6 m=47
